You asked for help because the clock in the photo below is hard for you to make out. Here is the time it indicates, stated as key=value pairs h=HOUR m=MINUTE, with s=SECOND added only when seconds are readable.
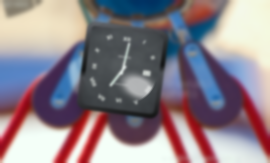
h=7 m=1
